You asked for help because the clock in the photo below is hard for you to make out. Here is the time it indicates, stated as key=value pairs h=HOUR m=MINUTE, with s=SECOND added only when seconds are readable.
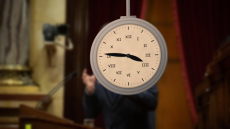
h=3 m=46
